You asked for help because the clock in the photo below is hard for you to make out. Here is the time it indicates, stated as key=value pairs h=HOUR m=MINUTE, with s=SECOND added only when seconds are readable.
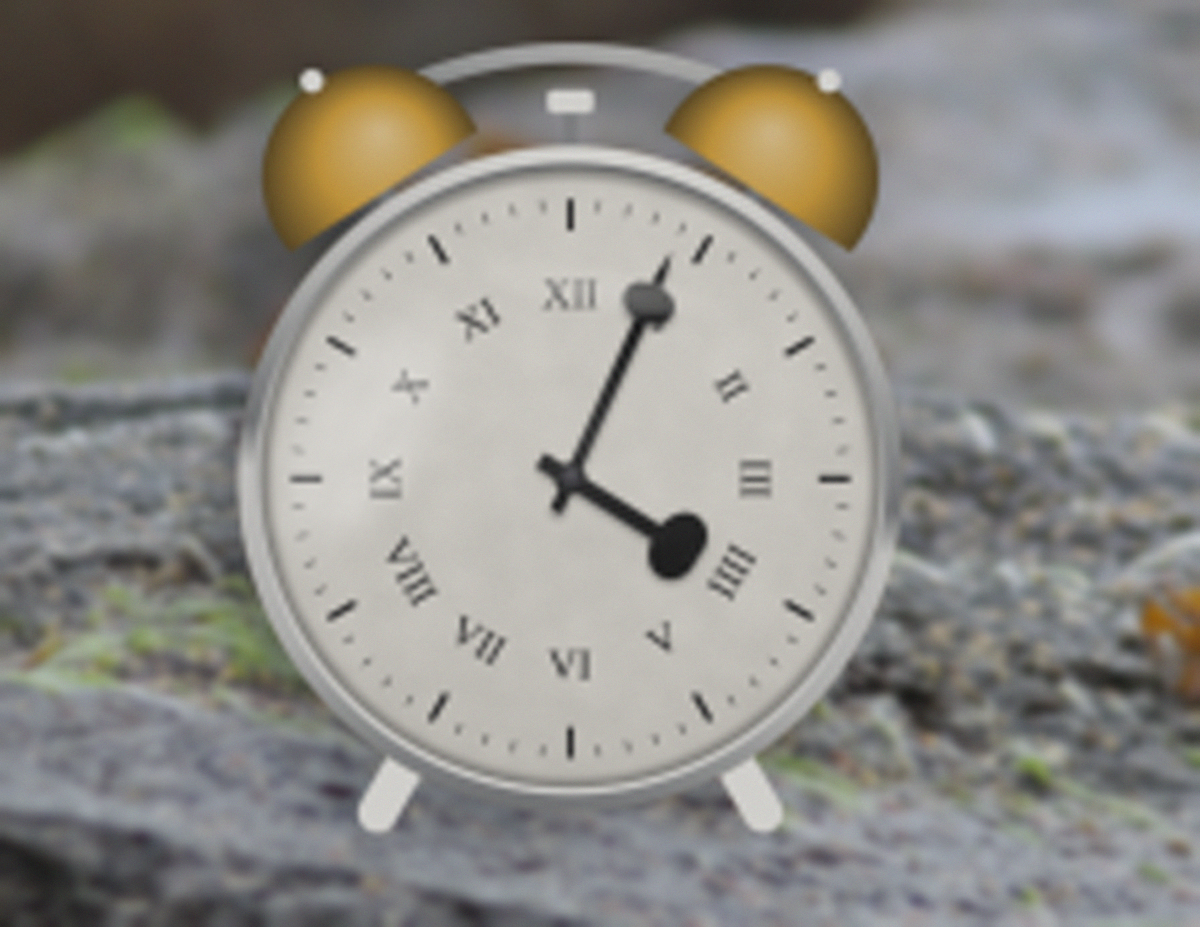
h=4 m=4
